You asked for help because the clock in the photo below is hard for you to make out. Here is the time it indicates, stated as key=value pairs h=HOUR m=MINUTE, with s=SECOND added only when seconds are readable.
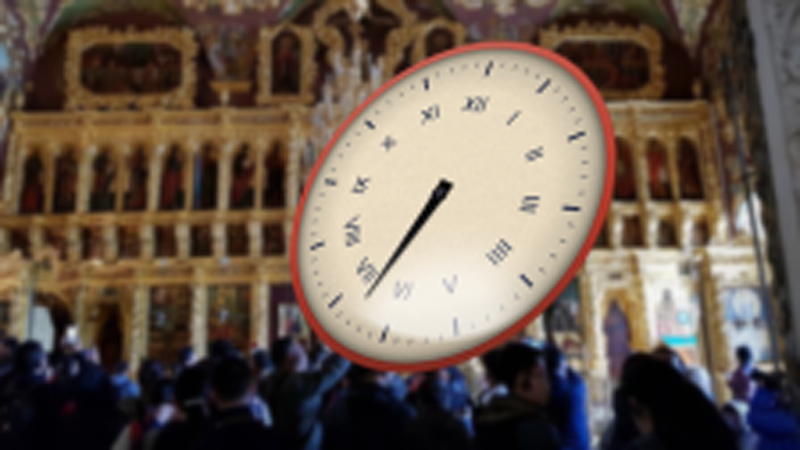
h=6 m=33
